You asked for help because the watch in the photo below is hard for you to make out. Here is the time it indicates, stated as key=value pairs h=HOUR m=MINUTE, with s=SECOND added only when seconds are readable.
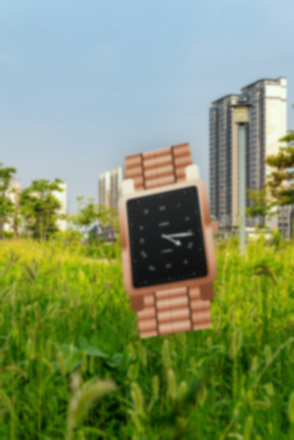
h=4 m=16
